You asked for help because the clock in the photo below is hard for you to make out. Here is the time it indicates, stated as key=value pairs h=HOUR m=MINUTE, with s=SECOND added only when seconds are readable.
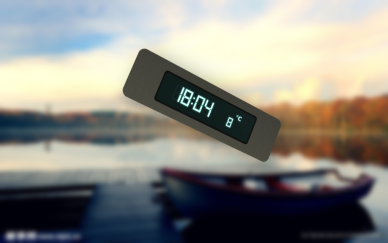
h=18 m=4
